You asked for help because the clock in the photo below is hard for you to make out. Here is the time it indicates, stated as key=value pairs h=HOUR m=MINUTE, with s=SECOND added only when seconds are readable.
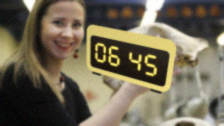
h=6 m=45
